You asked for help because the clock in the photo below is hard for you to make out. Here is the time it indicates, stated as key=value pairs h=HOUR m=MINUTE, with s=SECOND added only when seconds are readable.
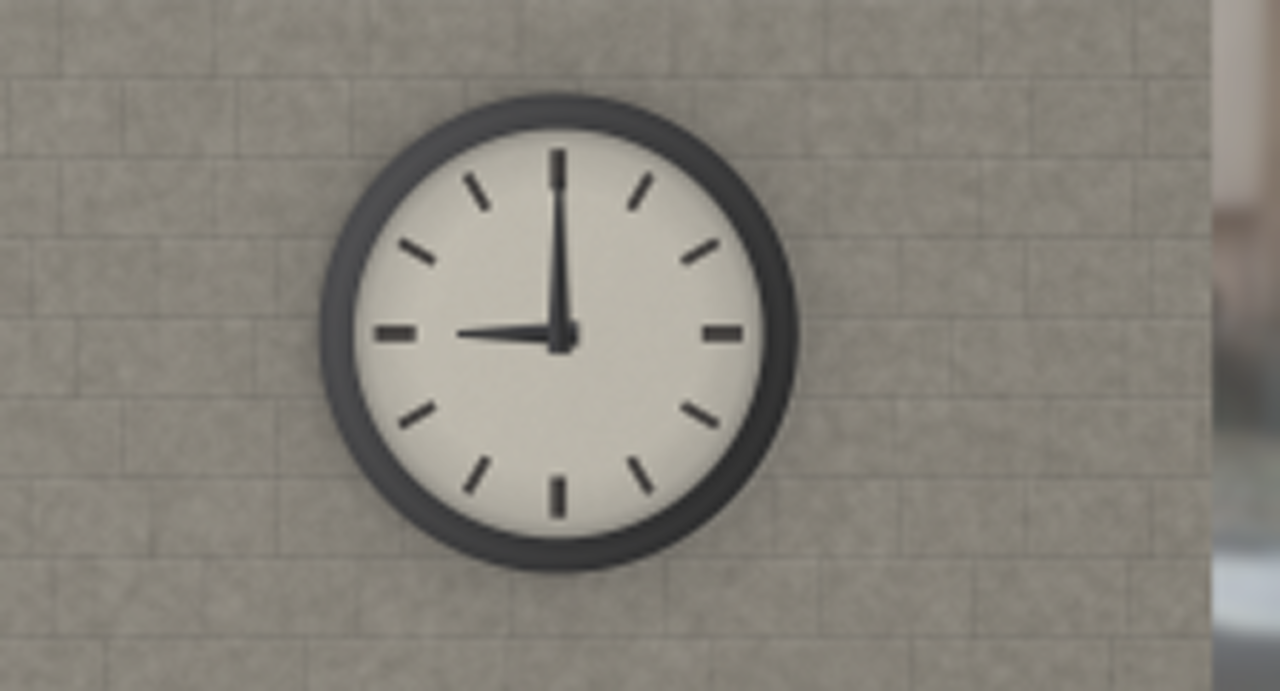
h=9 m=0
